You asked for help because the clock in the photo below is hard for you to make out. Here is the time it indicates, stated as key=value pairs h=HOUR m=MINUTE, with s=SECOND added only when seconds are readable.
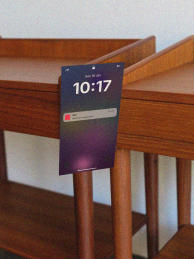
h=10 m=17
